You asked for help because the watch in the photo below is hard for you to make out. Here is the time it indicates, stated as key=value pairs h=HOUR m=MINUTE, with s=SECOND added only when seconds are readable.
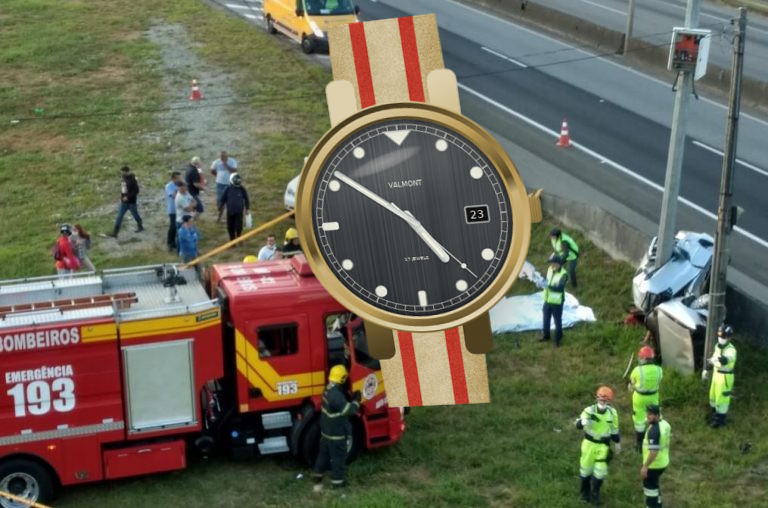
h=4 m=51 s=23
